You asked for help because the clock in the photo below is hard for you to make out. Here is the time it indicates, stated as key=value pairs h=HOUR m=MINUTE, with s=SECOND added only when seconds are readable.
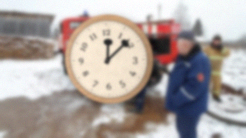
h=12 m=8
